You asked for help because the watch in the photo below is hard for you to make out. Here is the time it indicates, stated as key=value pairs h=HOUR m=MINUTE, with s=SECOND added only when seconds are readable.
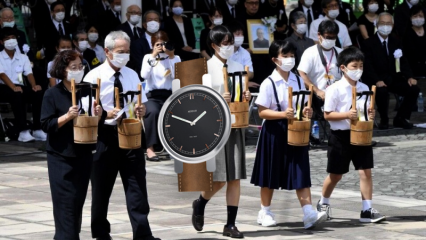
h=1 m=49
